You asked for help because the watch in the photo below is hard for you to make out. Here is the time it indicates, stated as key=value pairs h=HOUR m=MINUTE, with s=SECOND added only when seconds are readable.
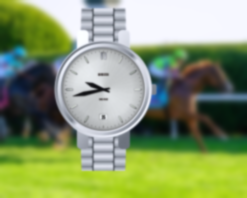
h=9 m=43
